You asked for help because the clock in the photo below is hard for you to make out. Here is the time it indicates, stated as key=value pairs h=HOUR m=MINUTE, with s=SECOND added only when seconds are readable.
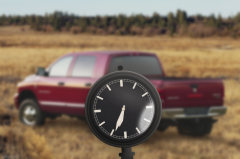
h=6 m=34
